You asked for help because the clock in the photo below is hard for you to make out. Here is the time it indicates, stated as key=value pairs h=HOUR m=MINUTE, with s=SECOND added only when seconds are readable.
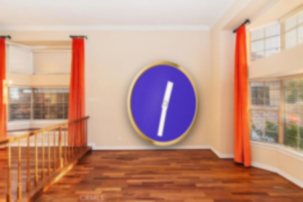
h=12 m=32
